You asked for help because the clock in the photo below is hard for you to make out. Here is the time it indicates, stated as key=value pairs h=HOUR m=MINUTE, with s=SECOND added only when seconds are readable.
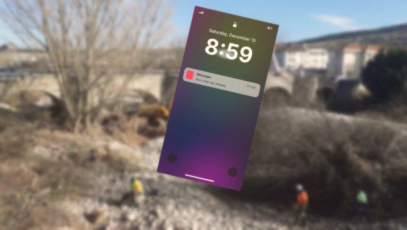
h=8 m=59
